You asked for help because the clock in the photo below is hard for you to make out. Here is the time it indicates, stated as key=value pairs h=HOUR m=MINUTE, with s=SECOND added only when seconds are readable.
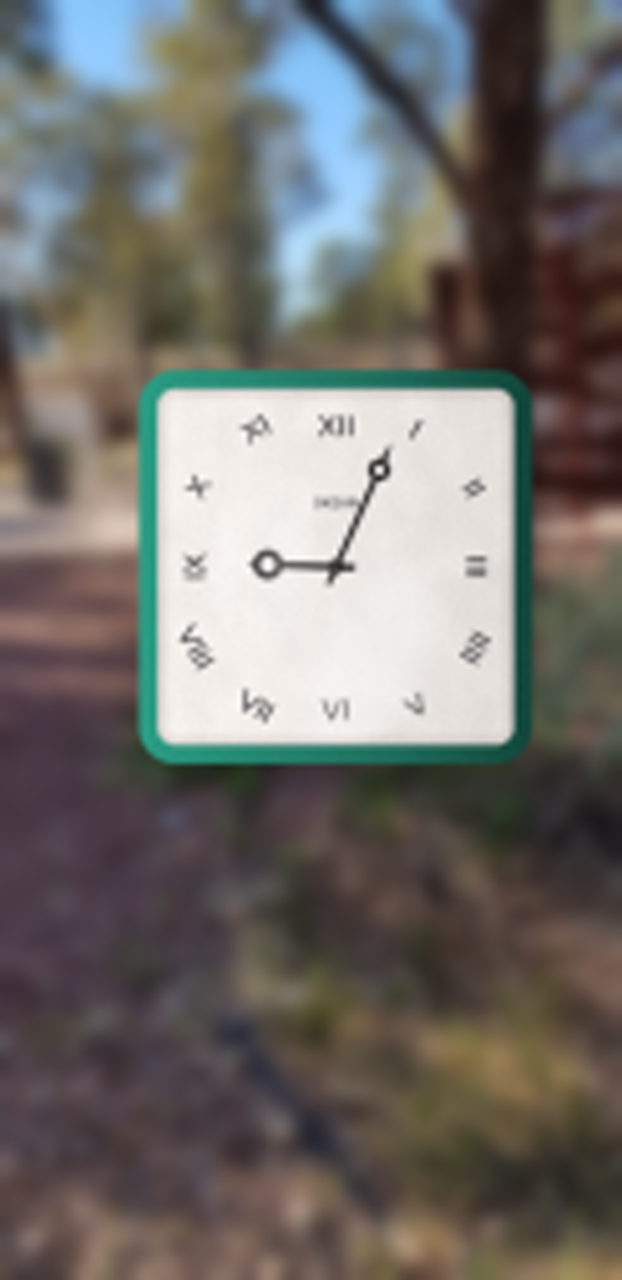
h=9 m=4
